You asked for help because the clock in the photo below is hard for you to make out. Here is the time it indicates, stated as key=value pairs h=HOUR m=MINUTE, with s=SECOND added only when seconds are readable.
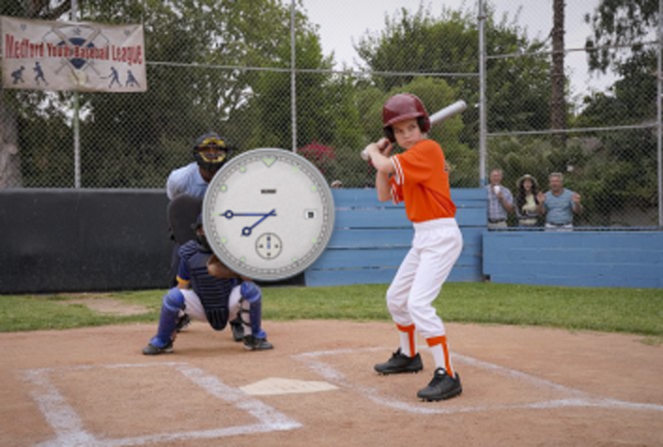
h=7 m=45
